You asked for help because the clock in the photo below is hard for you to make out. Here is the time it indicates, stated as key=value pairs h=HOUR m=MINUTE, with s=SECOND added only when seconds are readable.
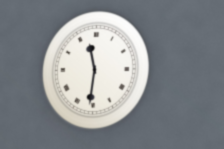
h=11 m=31
